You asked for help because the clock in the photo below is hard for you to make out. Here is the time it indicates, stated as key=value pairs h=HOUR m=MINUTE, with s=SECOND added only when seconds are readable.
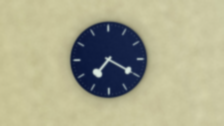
h=7 m=20
